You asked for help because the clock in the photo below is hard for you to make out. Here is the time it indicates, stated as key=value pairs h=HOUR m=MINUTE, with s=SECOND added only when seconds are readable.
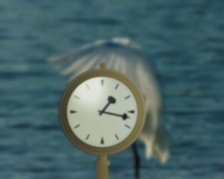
h=1 m=17
